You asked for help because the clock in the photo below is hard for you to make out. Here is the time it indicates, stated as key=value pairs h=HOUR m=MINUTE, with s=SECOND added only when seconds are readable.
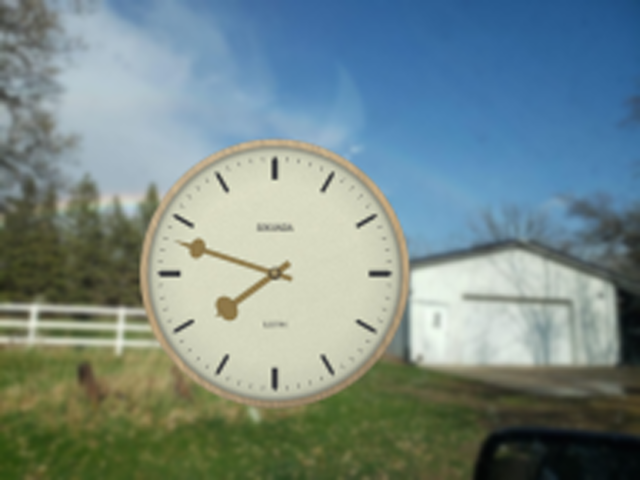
h=7 m=48
